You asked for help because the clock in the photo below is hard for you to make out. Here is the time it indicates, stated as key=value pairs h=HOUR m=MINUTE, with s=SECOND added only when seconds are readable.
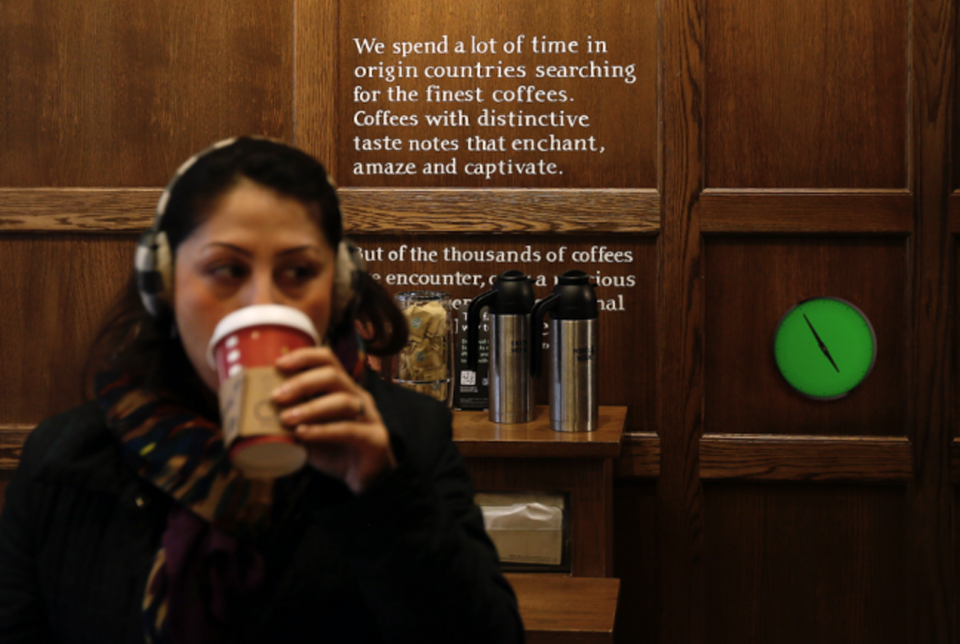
h=4 m=55
